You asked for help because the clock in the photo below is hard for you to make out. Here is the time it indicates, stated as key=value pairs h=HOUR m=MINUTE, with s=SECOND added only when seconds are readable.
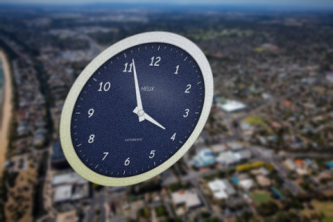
h=3 m=56
